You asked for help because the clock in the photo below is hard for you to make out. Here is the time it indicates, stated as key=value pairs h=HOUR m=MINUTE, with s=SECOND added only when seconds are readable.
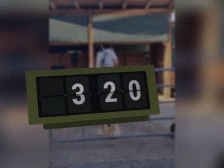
h=3 m=20
